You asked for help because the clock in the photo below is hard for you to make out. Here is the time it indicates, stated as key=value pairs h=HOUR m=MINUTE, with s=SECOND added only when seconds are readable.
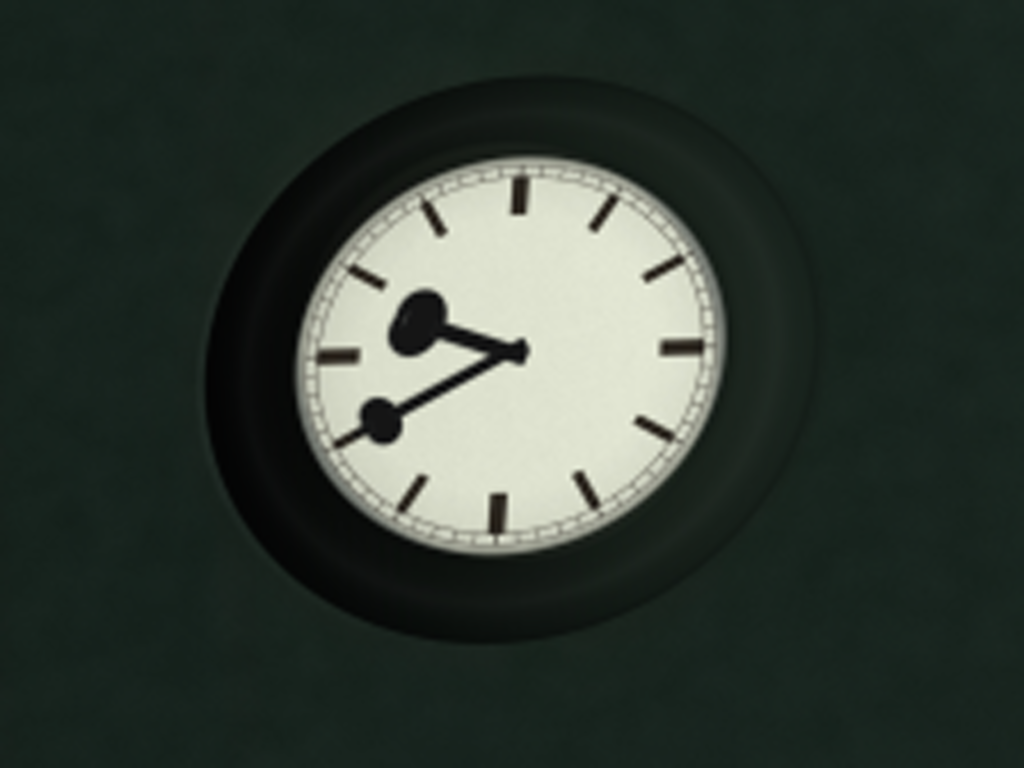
h=9 m=40
